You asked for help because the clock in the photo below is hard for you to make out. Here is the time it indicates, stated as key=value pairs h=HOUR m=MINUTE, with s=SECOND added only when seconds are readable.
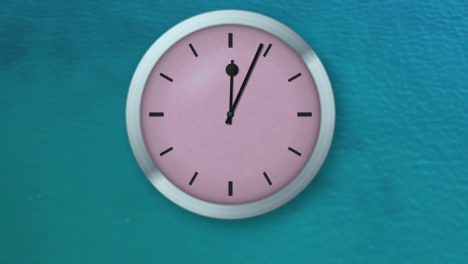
h=12 m=4
